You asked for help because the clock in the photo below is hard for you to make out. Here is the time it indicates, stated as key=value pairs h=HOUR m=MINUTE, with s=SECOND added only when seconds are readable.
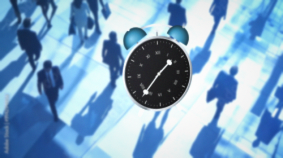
h=1 m=37
